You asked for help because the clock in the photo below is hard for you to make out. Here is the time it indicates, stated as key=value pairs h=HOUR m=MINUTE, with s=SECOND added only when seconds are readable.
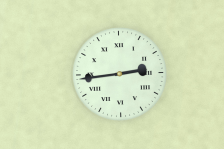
h=2 m=44
